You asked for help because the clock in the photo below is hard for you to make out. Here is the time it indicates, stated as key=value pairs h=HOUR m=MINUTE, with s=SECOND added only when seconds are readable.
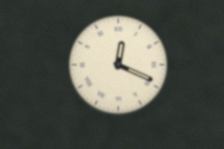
h=12 m=19
